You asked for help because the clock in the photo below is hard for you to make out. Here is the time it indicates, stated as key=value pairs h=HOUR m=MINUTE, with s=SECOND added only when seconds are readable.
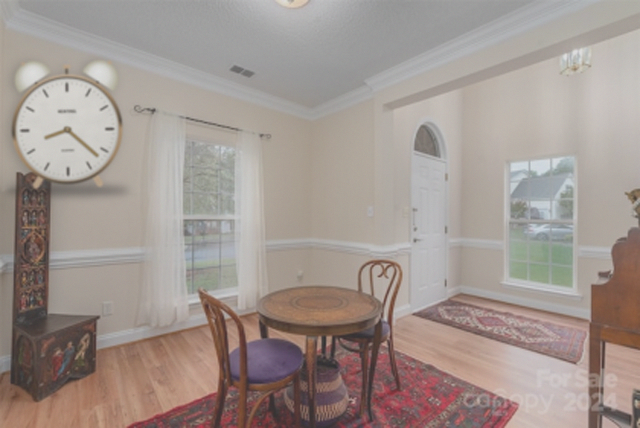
h=8 m=22
